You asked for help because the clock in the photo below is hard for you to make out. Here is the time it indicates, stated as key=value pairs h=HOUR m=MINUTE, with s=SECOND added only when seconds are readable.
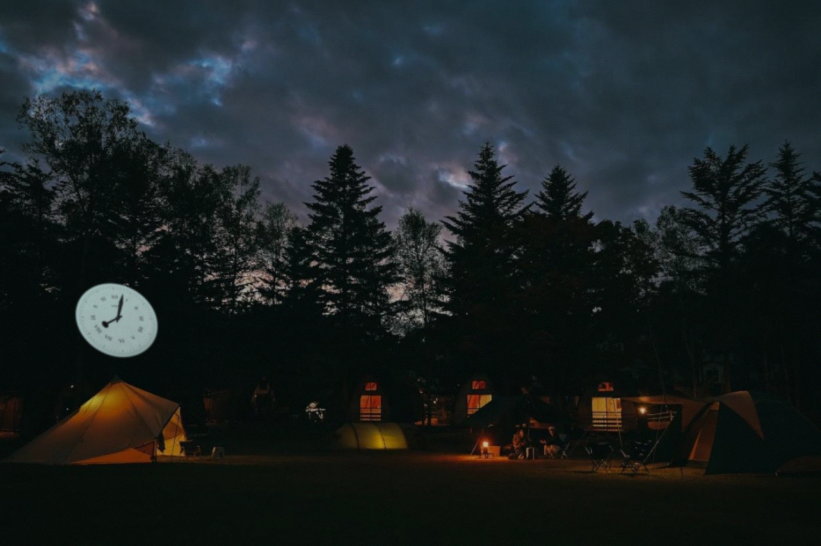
h=8 m=3
